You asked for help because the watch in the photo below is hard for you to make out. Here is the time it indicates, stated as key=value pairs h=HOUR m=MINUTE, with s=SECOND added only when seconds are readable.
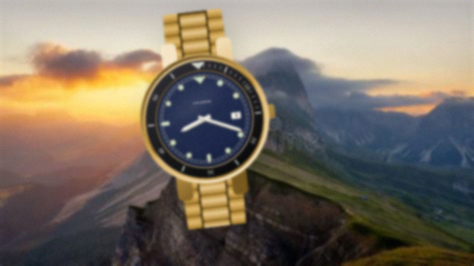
h=8 m=19
